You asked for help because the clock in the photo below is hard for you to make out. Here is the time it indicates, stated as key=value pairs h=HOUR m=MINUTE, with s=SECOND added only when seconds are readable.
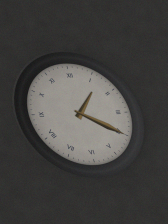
h=1 m=20
